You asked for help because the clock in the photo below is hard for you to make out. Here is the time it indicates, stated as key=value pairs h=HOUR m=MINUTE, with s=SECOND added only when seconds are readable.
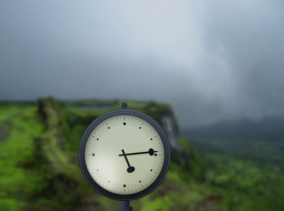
h=5 m=14
